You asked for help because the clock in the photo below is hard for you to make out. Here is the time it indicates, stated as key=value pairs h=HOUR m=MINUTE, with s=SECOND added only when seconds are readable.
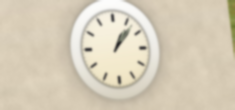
h=1 m=7
